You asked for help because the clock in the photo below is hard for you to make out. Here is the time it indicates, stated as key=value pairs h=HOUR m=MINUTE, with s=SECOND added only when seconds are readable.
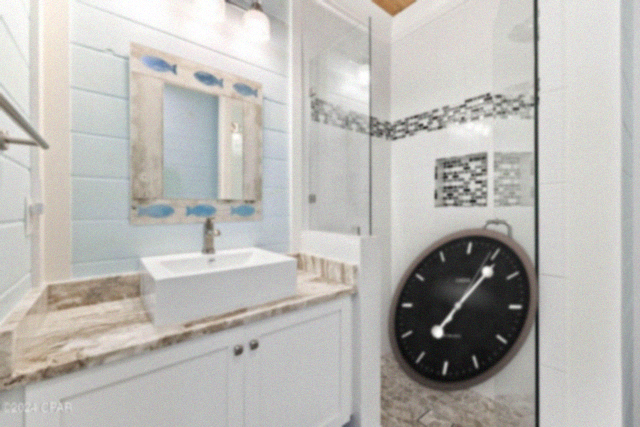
h=7 m=6 s=4
